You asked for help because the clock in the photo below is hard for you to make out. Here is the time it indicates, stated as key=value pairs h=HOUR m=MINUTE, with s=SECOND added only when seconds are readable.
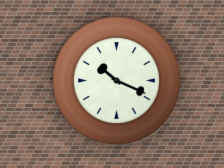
h=10 m=19
